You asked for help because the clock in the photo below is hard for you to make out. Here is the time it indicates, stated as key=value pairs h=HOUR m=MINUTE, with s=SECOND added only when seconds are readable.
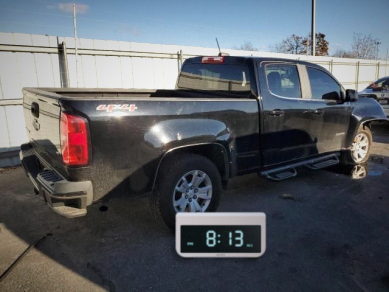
h=8 m=13
